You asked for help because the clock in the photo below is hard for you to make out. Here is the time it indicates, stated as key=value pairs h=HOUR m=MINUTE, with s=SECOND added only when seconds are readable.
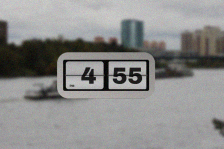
h=4 m=55
